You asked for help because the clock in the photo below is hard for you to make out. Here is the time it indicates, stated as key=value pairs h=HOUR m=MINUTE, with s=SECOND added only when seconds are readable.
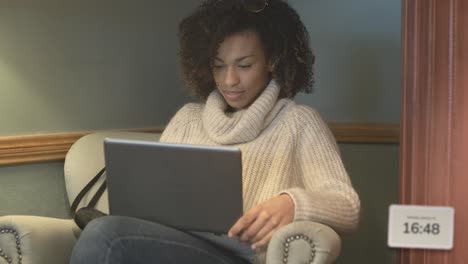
h=16 m=48
